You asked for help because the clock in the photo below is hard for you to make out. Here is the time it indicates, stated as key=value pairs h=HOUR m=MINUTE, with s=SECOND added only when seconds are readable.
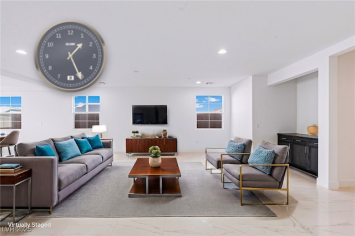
h=1 m=26
